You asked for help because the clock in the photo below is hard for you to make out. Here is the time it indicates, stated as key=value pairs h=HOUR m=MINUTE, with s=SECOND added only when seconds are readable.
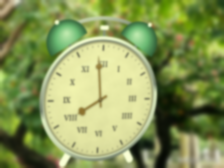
h=7 m=59
